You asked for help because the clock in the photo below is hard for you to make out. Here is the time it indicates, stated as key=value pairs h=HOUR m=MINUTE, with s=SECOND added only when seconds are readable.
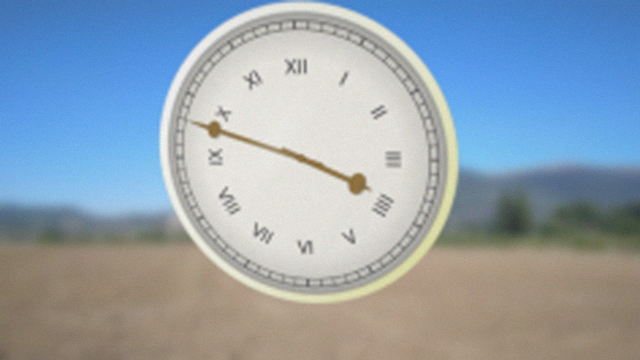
h=3 m=48
